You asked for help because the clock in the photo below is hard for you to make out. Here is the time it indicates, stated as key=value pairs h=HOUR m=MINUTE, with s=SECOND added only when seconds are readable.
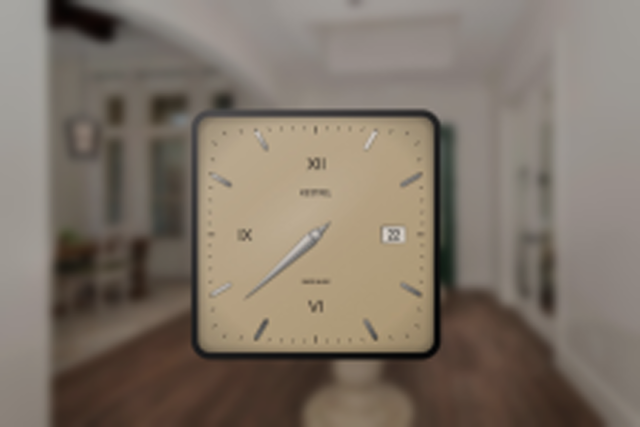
h=7 m=38
